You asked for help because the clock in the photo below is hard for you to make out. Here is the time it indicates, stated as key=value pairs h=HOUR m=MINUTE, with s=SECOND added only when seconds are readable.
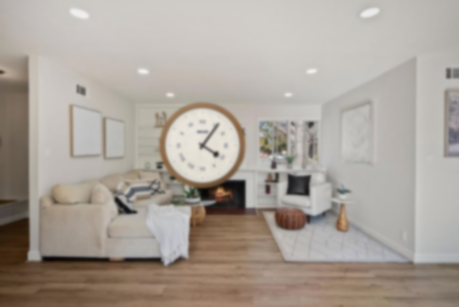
h=4 m=6
